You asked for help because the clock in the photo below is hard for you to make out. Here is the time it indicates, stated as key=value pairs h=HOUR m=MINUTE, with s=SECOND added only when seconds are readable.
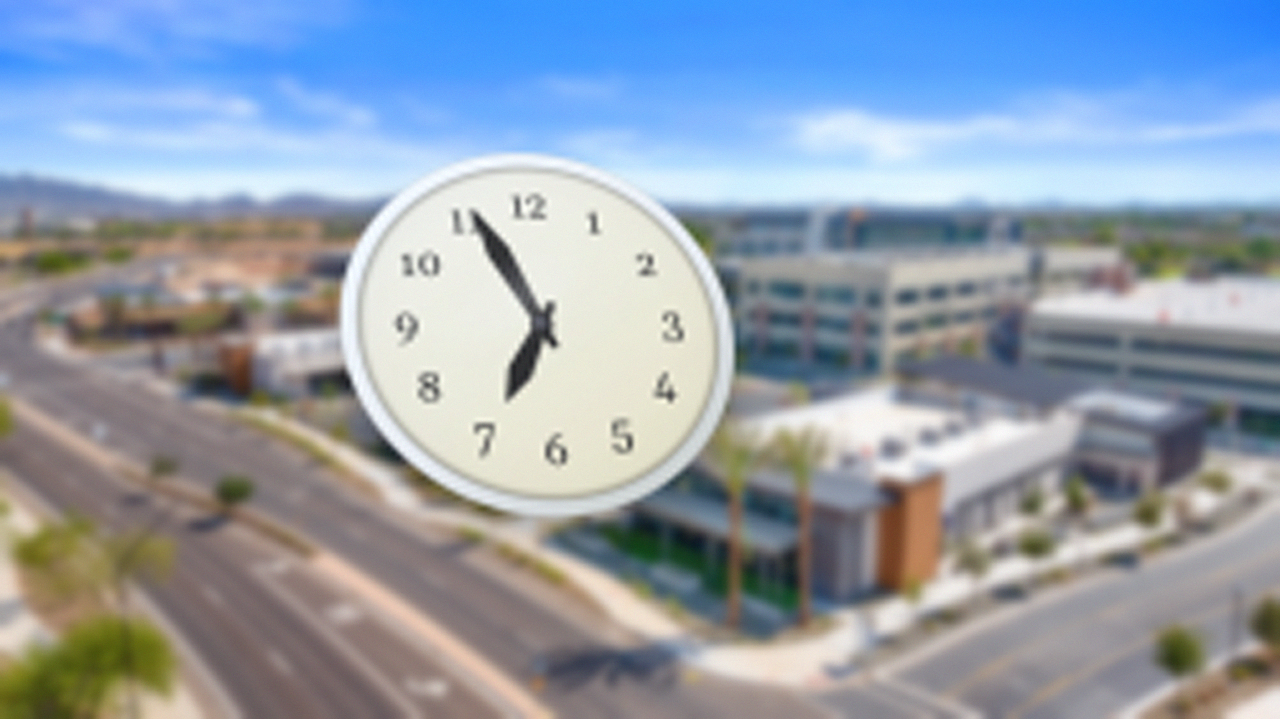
h=6 m=56
